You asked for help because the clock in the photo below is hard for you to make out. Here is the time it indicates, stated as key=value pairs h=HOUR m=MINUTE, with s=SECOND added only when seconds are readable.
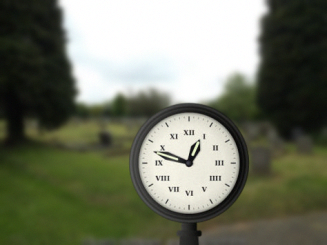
h=12 m=48
